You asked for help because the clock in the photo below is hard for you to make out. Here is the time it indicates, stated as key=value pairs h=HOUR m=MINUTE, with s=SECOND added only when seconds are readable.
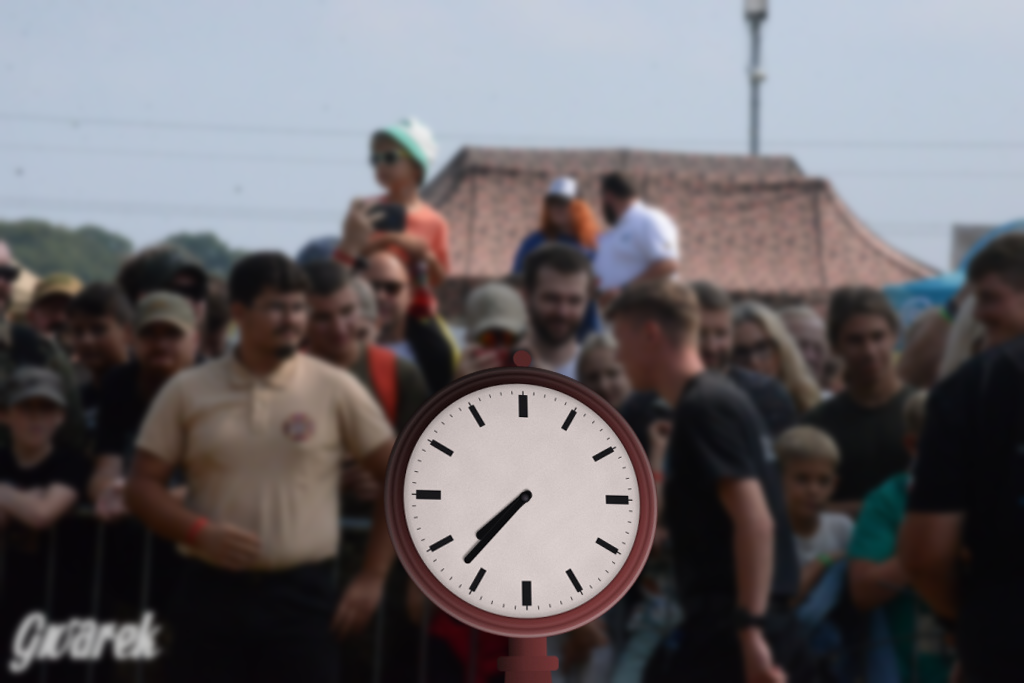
h=7 m=37
